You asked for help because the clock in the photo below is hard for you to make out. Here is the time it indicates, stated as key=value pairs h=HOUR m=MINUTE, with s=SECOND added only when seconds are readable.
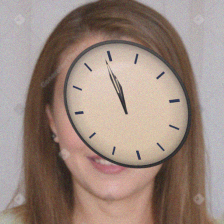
h=11 m=59
